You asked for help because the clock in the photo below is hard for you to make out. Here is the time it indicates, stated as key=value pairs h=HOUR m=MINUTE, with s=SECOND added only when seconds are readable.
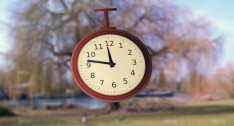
h=11 m=47
